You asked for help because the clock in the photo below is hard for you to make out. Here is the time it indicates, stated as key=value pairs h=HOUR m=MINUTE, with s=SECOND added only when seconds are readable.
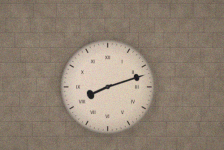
h=8 m=12
